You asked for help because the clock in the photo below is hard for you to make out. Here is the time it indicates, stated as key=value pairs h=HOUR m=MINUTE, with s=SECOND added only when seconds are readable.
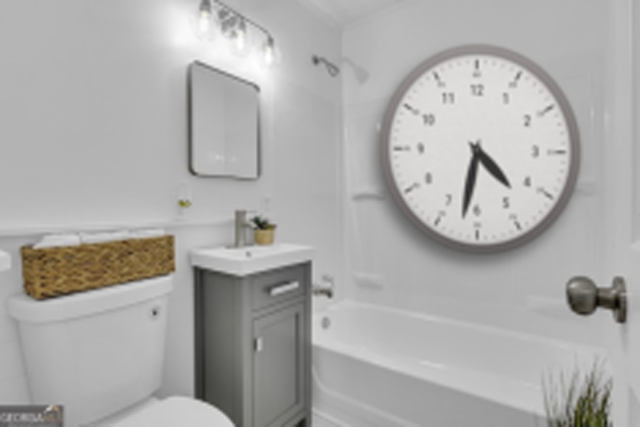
h=4 m=32
